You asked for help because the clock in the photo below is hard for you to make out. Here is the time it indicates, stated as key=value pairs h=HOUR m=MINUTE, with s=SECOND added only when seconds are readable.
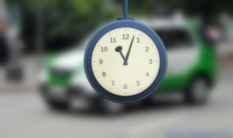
h=11 m=3
